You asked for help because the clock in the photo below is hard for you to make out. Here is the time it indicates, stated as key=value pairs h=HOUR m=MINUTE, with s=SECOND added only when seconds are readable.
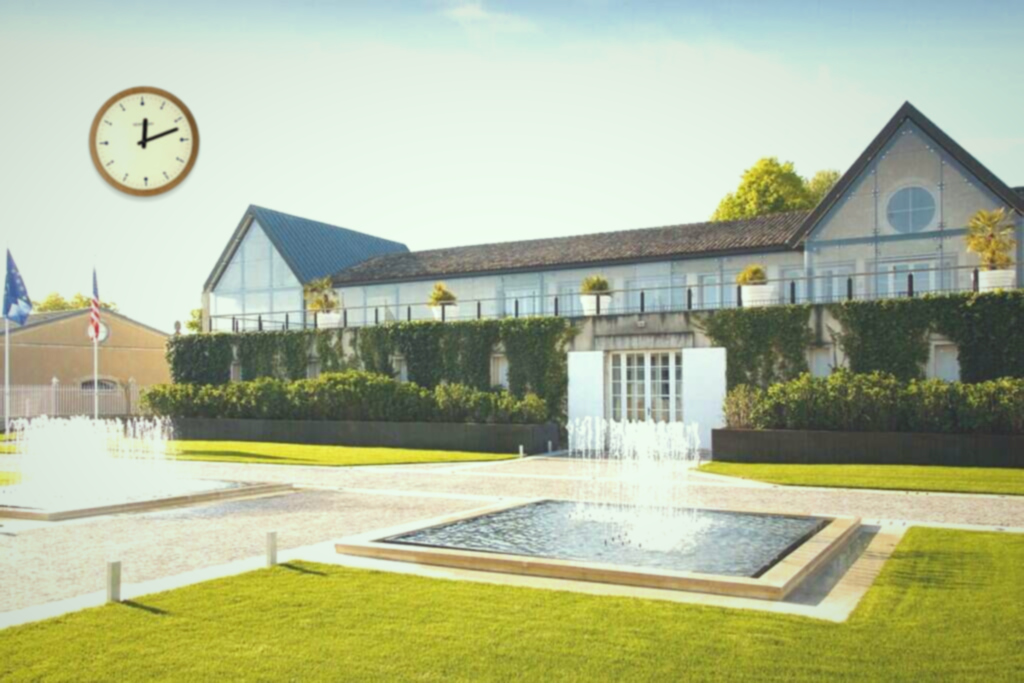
h=12 m=12
